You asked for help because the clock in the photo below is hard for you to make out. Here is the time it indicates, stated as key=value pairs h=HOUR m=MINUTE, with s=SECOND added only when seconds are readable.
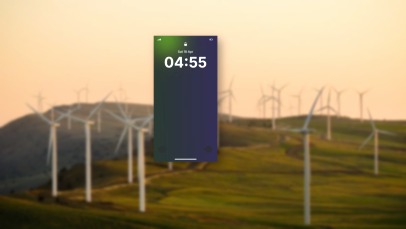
h=4 m=55
